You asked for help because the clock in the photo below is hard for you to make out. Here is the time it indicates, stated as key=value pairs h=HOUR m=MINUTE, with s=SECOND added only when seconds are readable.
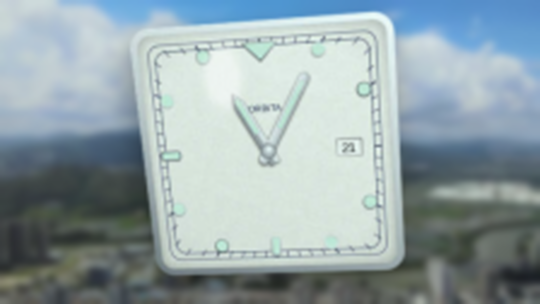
h=11 m=5
